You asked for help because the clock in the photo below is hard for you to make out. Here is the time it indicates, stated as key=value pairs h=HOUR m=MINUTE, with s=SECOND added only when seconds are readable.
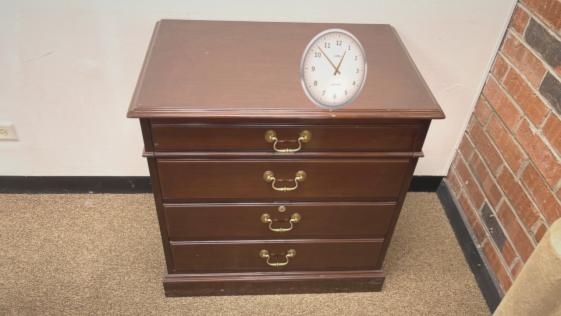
h=12 m=52
